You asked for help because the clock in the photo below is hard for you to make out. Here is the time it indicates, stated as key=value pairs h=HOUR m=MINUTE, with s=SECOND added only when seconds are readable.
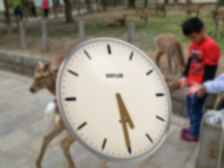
h=5 m=30
